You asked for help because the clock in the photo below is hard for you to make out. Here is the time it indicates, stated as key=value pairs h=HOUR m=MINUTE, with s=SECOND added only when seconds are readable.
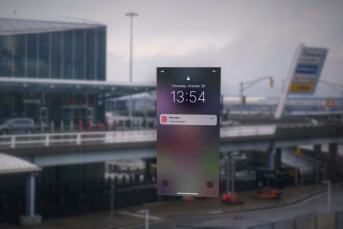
h=13 m=54
